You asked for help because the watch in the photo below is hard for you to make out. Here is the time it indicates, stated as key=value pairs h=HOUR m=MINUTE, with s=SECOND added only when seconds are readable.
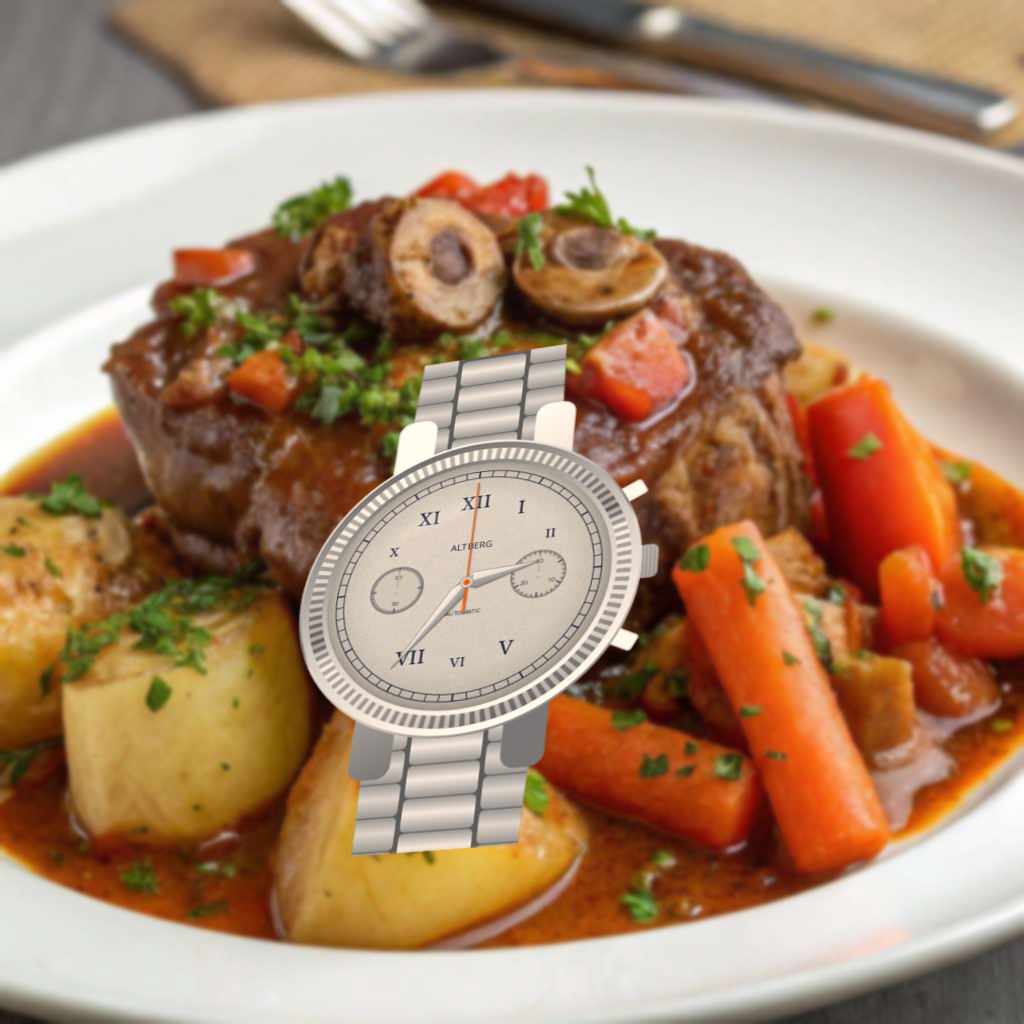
h=2 m=36
